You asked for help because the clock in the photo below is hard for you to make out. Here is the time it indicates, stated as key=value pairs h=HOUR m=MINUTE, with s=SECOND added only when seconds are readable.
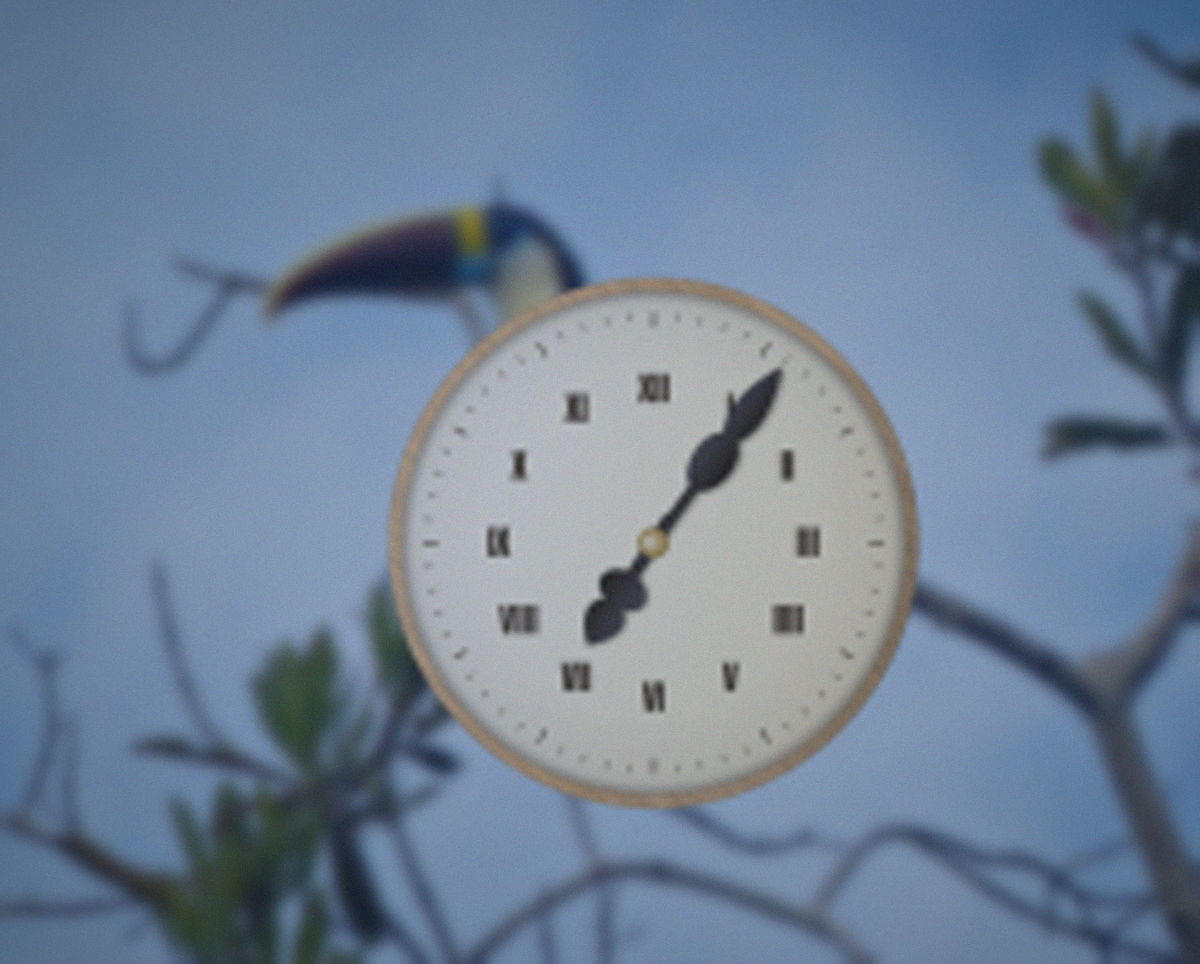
h=7 m=6
